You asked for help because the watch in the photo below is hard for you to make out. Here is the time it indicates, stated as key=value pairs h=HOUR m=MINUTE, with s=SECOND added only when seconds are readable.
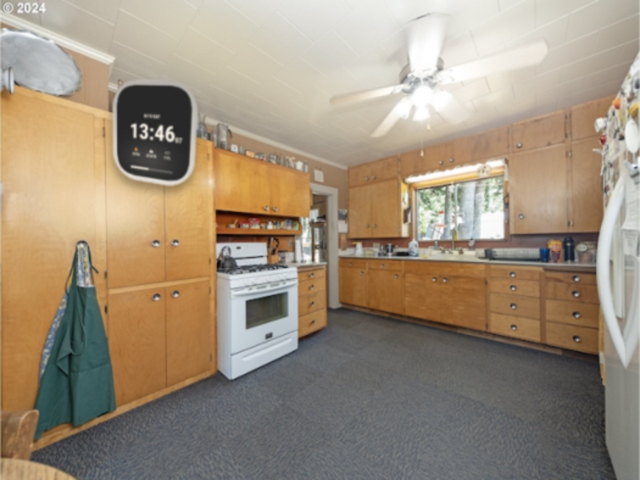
h=13 m=46
